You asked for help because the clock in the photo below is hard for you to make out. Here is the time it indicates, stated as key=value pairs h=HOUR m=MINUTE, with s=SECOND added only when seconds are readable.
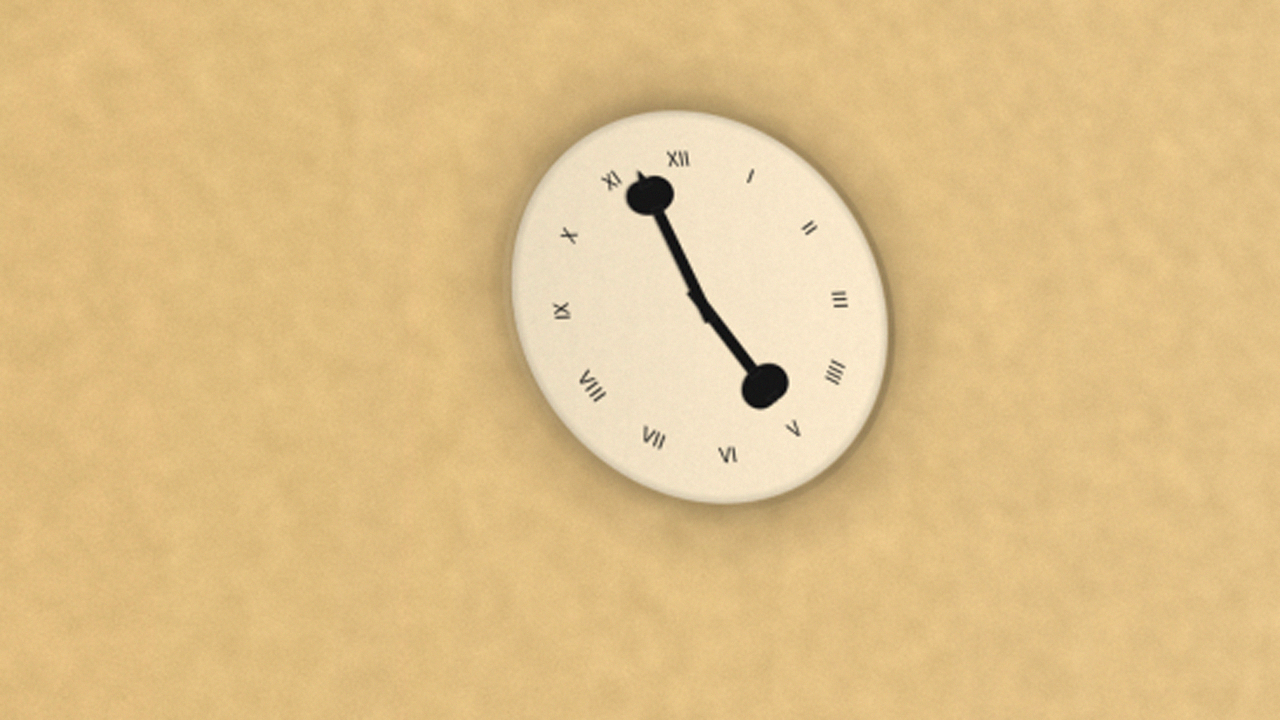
h=4 m=57
